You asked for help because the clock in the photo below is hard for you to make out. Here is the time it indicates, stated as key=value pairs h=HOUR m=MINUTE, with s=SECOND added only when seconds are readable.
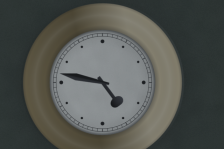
h=4 m=47
